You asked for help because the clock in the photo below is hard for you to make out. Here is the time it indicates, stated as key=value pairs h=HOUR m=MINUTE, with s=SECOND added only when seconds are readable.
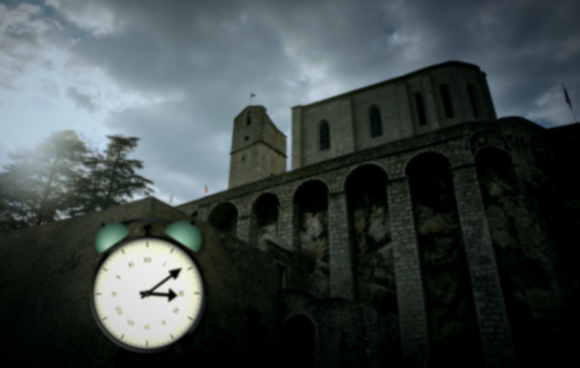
h=3 m=9
